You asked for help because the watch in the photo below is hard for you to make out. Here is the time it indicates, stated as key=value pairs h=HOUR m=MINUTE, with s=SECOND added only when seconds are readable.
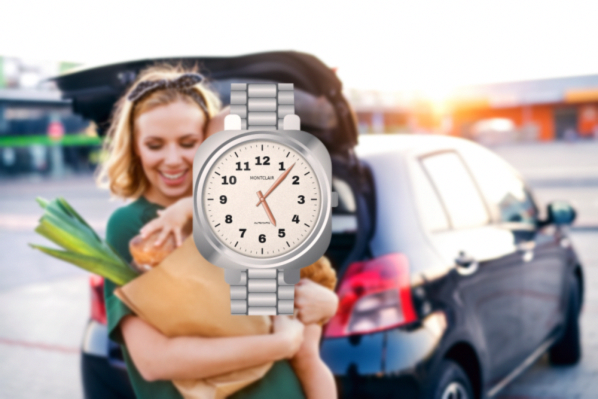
h=5 m=7
